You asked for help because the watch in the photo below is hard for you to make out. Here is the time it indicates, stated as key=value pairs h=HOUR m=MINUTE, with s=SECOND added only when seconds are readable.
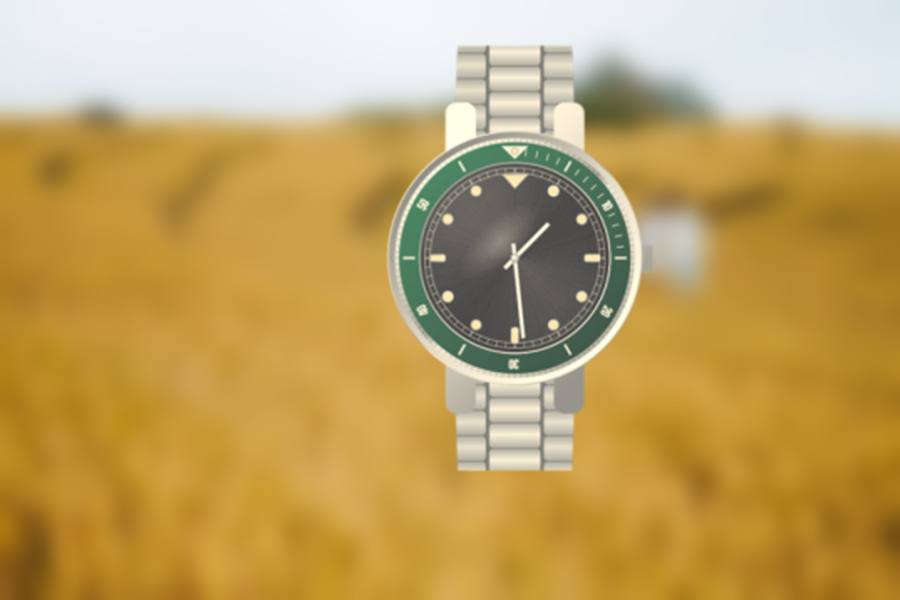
h=1 m=29
